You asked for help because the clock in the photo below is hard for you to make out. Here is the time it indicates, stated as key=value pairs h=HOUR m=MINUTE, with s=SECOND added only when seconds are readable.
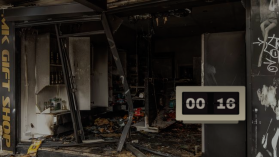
h=0 m=16
